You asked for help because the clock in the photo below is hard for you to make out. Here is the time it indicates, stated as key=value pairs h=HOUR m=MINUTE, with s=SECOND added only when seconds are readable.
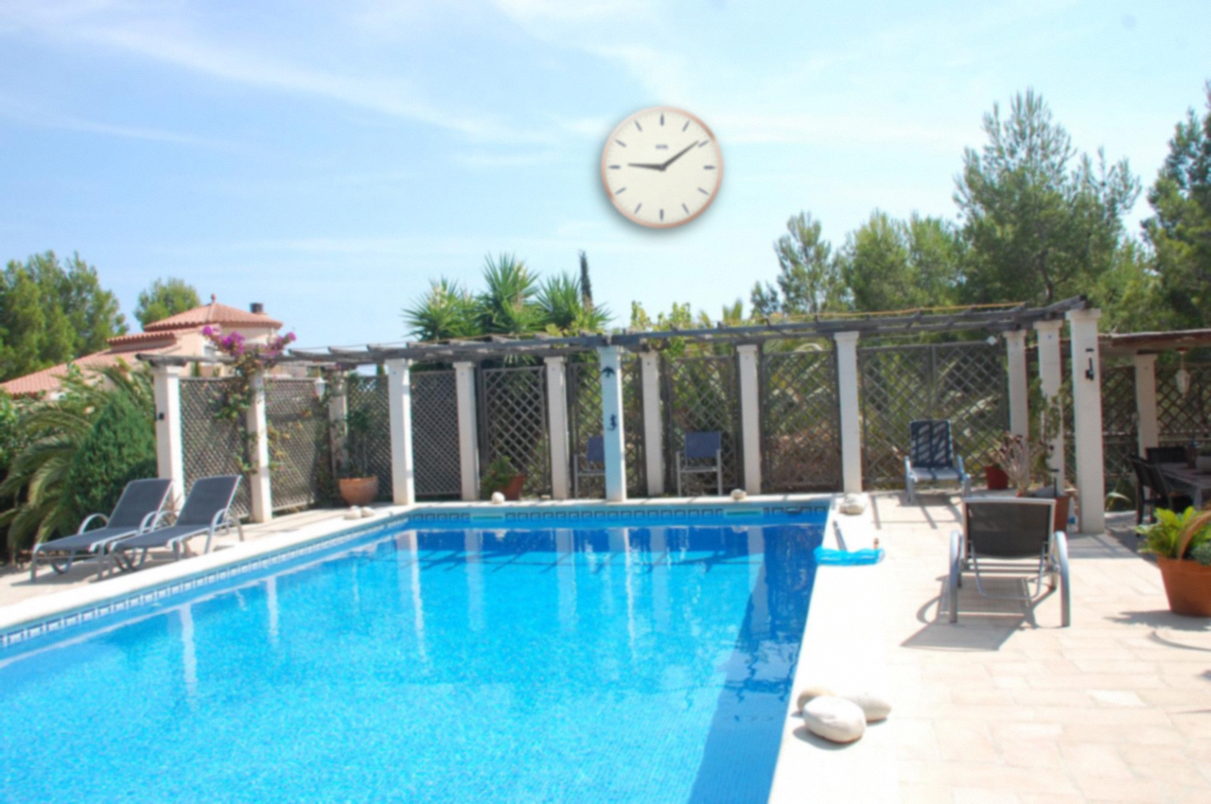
h=9 m=9
